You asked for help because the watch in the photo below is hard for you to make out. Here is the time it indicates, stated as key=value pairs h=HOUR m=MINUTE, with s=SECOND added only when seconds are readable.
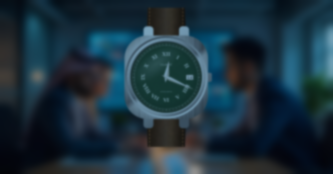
h=12 m=19
